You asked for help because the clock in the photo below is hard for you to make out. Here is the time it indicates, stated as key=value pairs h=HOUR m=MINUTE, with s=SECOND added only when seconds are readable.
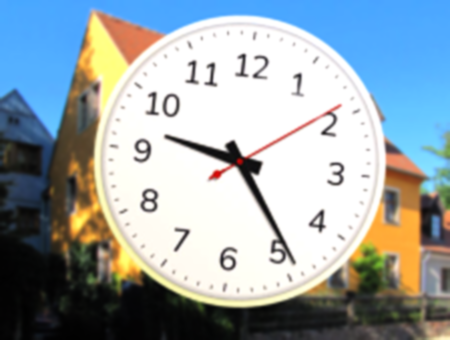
h=9 m=24 s=9
